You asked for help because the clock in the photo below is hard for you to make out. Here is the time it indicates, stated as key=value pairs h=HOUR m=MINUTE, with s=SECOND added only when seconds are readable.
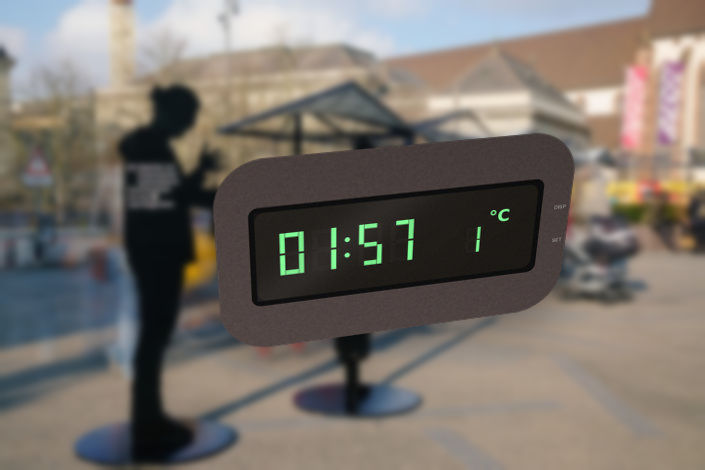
h=1 m=57
